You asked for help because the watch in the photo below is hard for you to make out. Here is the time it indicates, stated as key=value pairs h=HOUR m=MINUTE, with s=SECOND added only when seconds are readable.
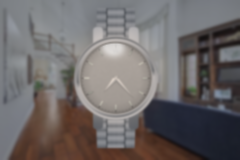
h=7 m=23
